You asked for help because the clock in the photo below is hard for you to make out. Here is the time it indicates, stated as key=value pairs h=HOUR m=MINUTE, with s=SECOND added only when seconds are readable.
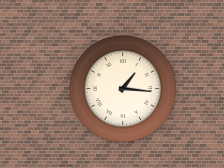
h=1 m=16
